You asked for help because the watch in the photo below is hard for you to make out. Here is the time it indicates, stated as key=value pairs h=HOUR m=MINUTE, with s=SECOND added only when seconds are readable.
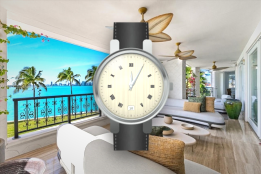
h=12 m=5
